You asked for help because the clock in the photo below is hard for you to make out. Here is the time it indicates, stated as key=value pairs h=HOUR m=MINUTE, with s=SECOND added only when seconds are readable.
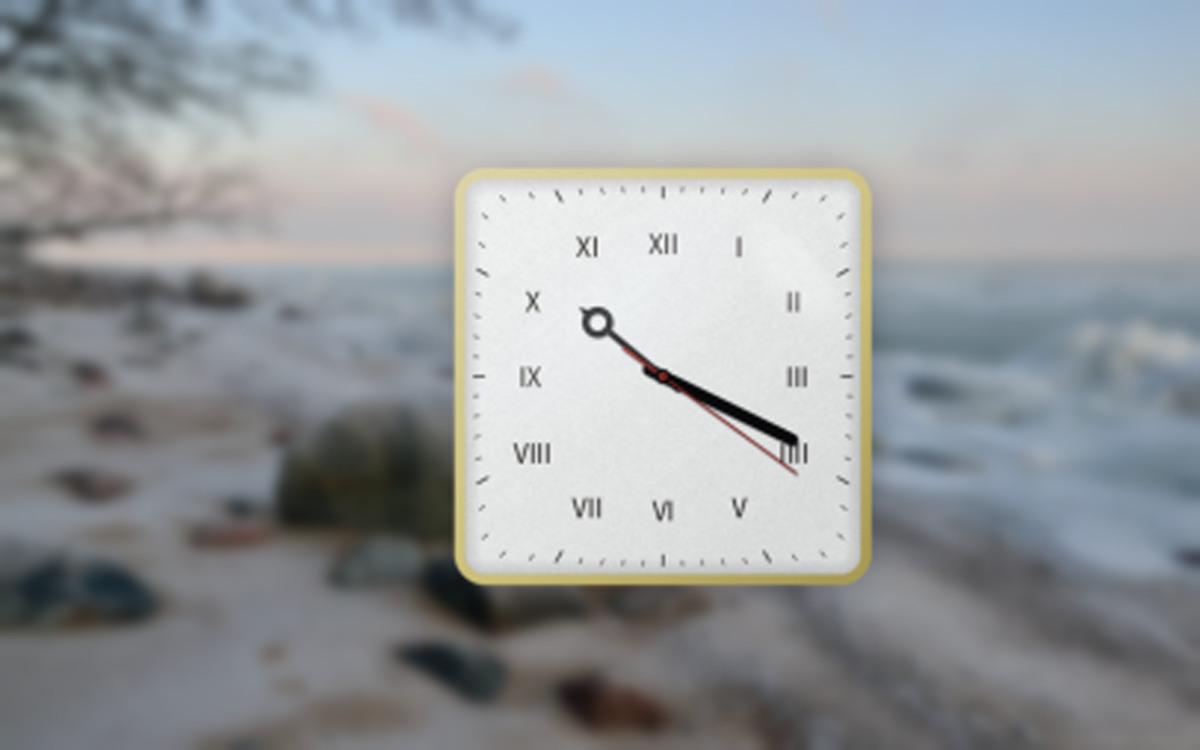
h=10 m=19 s=21
